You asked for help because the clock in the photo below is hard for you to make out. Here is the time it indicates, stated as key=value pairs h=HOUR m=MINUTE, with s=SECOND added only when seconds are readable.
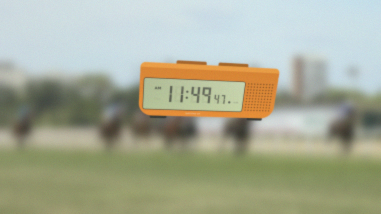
h=11 m=49 s=47
